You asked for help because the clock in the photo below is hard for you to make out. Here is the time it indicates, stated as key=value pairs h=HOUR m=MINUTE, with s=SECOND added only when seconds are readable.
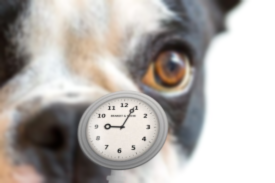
h=9 m=4
